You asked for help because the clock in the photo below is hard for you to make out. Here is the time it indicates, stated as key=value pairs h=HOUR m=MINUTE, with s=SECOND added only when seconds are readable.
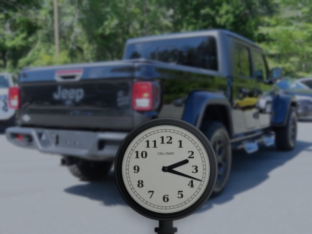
h=2 m=18
